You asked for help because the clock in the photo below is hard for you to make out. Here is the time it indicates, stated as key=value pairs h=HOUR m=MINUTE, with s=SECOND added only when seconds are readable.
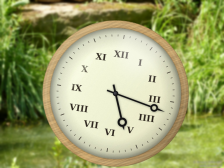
h=5 m=17
